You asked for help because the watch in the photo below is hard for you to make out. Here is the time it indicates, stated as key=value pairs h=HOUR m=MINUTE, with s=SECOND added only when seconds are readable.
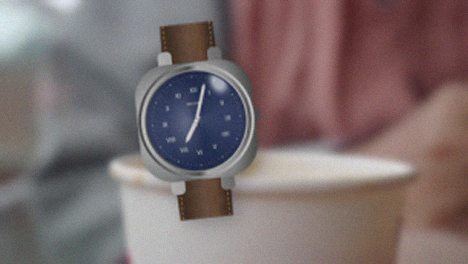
h=7 m=3
